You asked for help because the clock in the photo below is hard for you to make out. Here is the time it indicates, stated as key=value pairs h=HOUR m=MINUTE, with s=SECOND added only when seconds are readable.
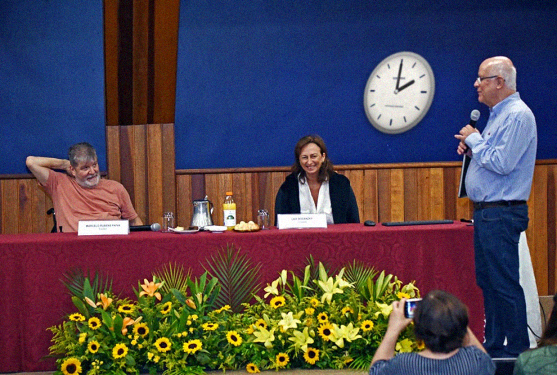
h=2 m=0
